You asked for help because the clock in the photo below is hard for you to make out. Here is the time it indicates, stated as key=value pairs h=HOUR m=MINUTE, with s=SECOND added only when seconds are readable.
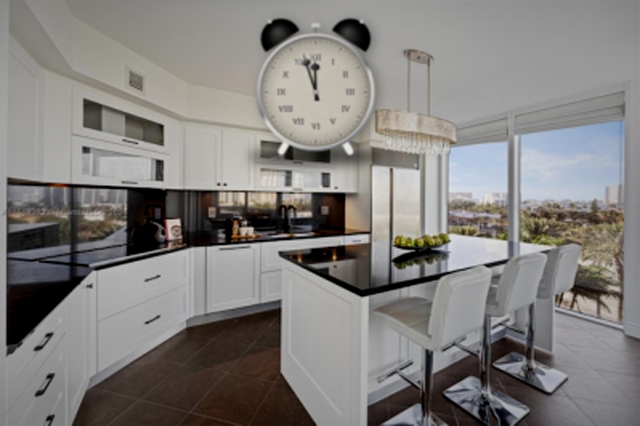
h=11 m=57
